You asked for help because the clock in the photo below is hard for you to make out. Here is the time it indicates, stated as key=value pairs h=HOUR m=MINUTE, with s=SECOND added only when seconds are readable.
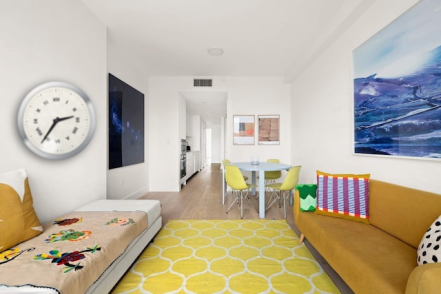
h=2 m=36
